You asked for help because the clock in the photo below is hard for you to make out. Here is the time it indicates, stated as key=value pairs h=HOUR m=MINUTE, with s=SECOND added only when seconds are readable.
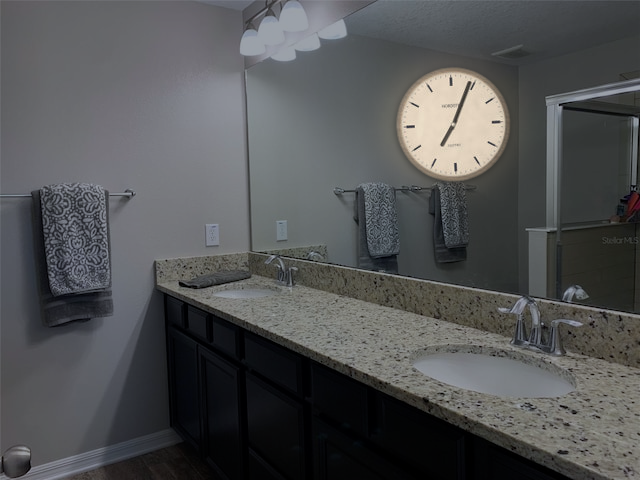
h=7 m=4
